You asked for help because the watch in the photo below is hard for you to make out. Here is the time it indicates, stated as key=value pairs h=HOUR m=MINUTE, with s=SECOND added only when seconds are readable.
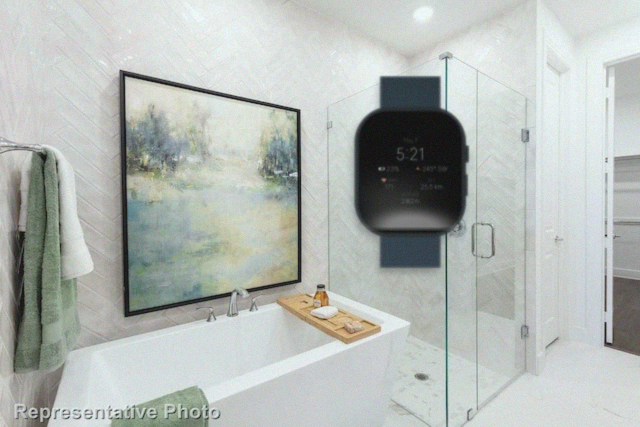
h=5 m=21
